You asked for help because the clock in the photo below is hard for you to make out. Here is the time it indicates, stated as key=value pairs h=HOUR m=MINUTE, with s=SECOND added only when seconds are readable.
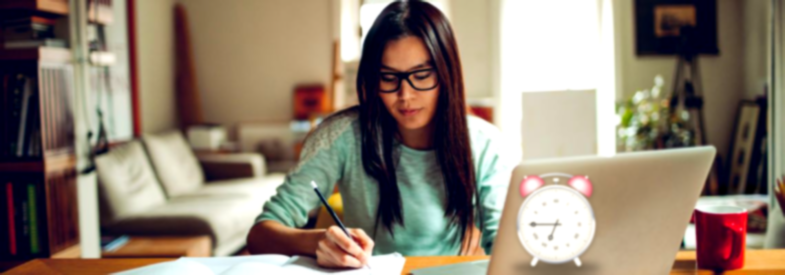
h=6 m=45
